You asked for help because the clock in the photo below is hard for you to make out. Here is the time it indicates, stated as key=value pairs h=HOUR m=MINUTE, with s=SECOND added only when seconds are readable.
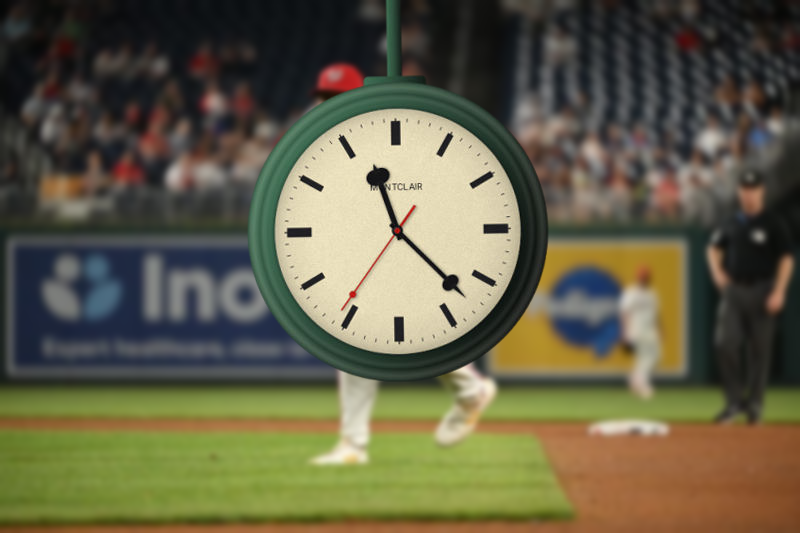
h=11 m=22 s=36
